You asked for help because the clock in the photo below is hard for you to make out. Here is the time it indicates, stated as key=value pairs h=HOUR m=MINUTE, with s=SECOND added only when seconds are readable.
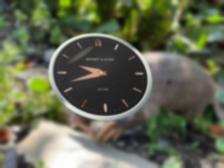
h=9 m=42
